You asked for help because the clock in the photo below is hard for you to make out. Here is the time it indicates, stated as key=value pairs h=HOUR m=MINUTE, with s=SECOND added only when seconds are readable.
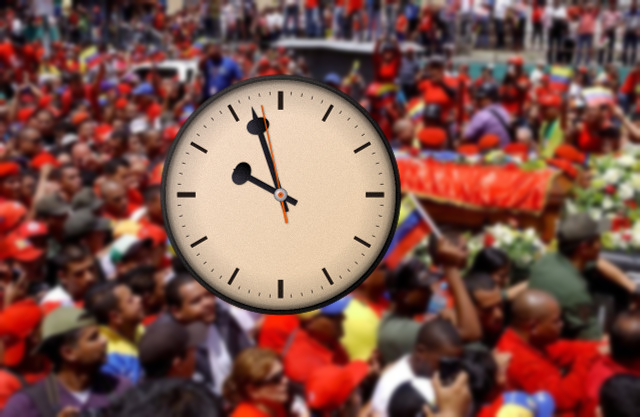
h=9 m=56 s=58
